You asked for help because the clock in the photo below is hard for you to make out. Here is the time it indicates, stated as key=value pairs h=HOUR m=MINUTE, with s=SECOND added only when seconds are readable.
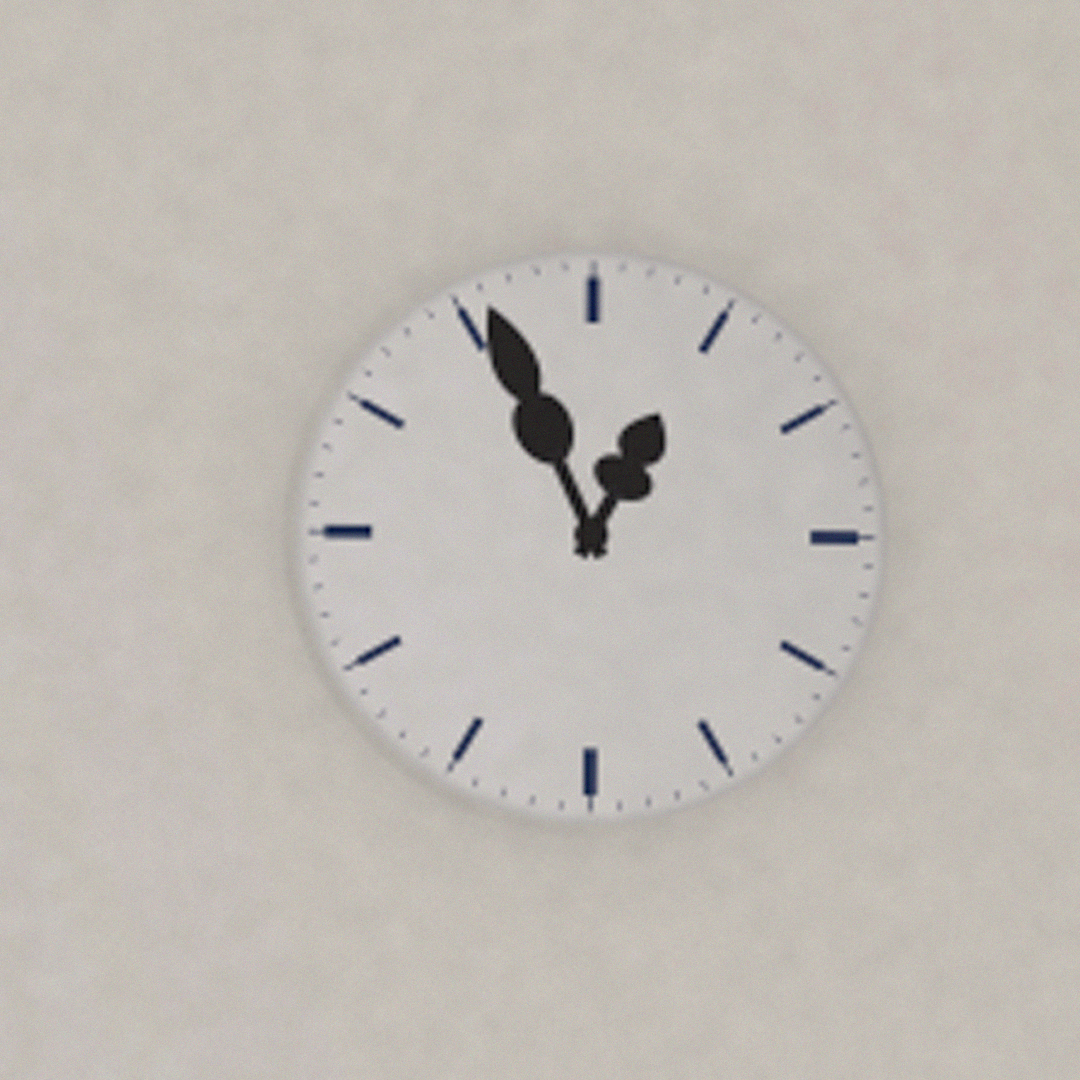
h=12 m=56
